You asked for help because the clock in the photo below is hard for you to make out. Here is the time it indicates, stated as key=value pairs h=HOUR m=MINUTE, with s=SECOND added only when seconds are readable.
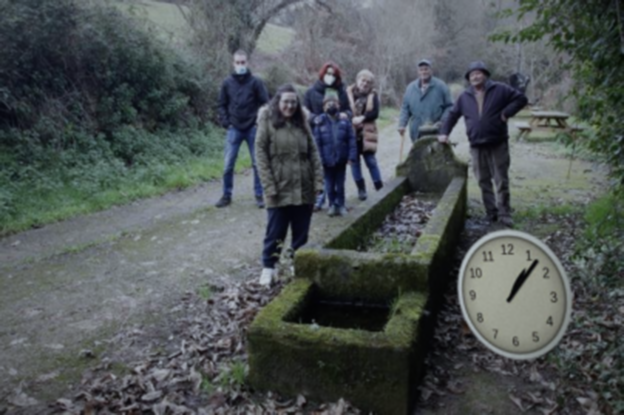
h=1 m=7
